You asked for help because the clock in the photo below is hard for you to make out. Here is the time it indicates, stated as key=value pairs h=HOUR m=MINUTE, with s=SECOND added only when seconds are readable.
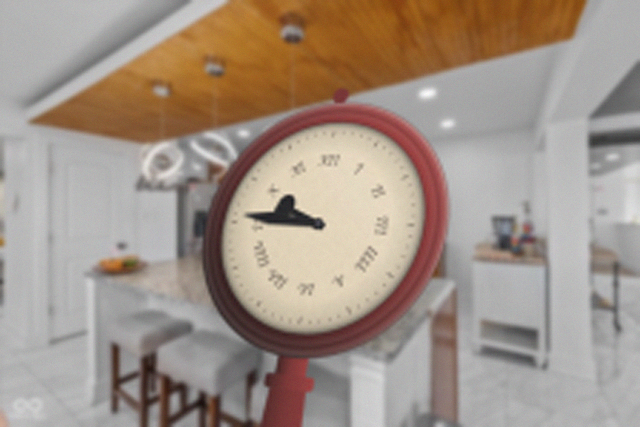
h=9 m=46
